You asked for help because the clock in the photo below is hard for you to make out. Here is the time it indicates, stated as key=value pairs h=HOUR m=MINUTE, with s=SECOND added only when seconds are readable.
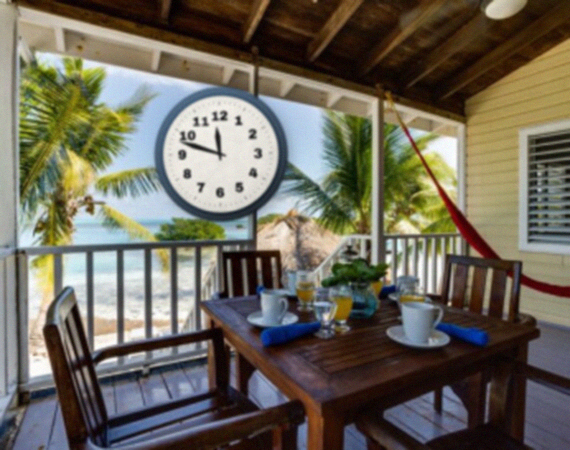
h=11 m=48
